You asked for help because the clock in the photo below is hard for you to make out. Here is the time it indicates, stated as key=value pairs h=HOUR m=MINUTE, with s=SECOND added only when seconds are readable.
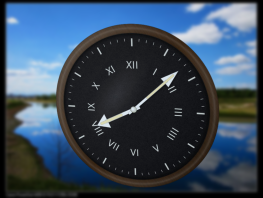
h=8 m=8
